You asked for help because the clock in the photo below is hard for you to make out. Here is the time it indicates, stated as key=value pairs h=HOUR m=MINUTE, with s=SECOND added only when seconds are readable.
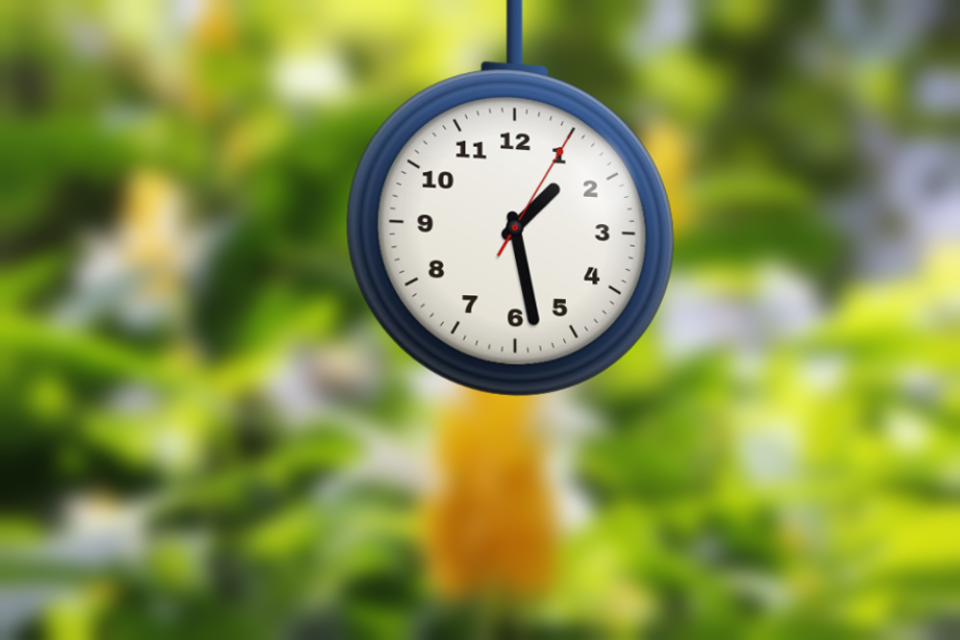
h=1 m=28 s=5
